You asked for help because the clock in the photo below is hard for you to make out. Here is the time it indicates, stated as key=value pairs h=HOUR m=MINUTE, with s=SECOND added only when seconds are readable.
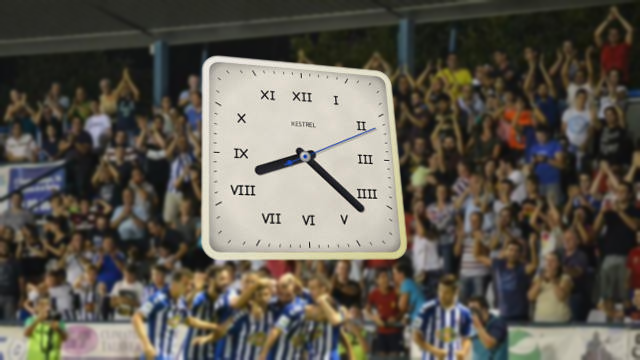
h=8 m=22 s=11
